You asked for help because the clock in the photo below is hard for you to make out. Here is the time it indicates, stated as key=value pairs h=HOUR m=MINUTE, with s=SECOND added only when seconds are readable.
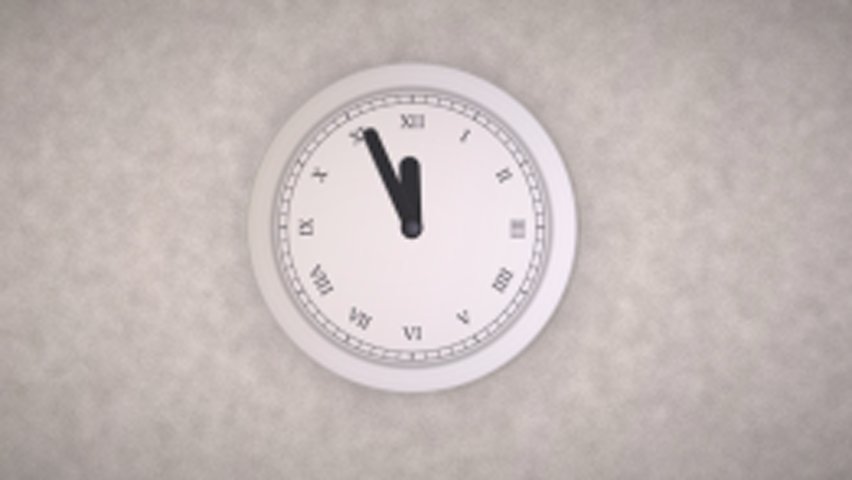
h=11 m=56
